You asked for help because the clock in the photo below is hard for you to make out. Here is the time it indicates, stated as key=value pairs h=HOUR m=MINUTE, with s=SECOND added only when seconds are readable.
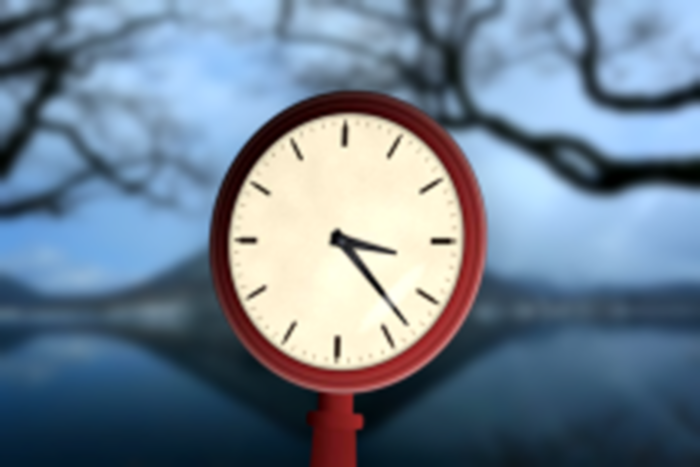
h=3 m=23
